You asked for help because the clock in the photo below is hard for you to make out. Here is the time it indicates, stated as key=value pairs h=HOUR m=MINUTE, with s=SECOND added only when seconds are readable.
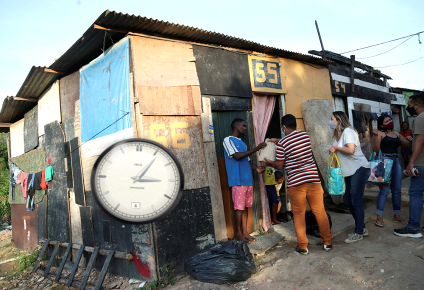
h=3 m=6
